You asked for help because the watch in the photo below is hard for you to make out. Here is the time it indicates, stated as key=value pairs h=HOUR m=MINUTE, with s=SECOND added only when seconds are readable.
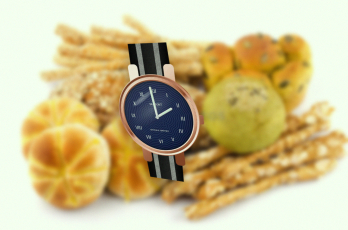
h=1 m=59
